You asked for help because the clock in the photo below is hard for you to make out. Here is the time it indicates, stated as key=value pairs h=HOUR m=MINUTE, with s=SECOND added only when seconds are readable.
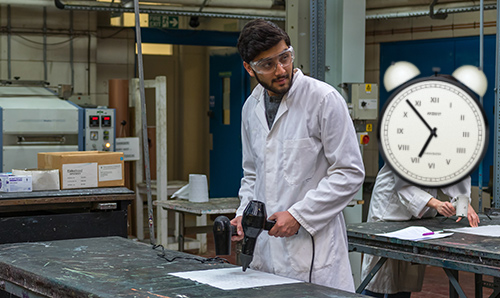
h=6 m=53
